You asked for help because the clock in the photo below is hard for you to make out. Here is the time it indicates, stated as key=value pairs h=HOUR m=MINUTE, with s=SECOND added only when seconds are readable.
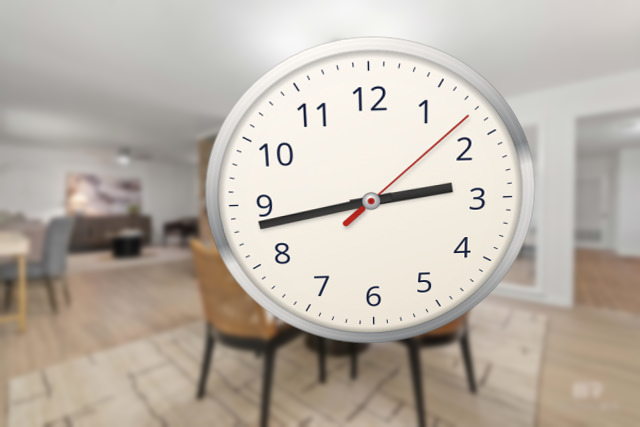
h=2 m=43 s=8
